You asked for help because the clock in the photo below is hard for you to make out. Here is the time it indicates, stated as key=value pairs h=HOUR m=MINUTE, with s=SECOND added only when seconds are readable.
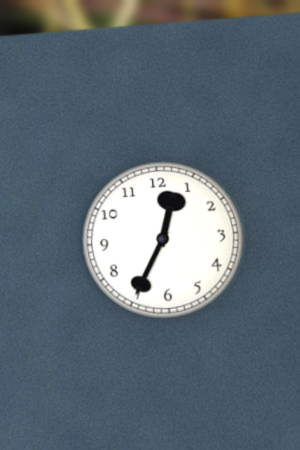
h=12 m=35
